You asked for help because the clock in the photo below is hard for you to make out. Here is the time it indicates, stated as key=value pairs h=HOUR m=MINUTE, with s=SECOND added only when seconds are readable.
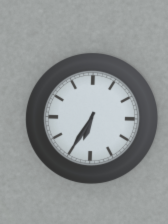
h=6 m=35
